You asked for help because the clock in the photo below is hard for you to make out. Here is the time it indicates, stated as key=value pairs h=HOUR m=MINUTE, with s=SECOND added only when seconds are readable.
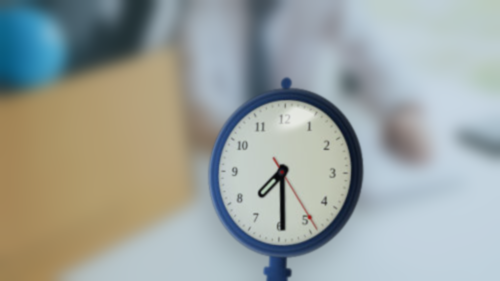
h=7 m=29 s=24
